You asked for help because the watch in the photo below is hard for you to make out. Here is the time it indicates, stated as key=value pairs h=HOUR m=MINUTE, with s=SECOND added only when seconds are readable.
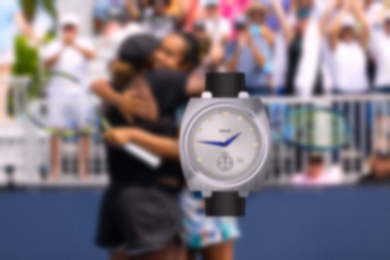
h=1 m=46
